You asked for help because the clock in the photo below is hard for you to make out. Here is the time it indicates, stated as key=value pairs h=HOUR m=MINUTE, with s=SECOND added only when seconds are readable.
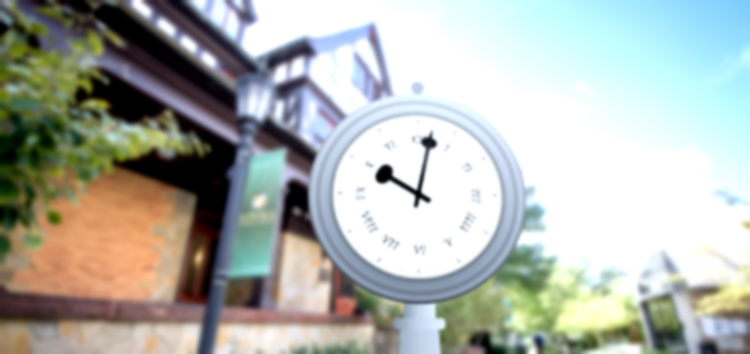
h=10 m=2
